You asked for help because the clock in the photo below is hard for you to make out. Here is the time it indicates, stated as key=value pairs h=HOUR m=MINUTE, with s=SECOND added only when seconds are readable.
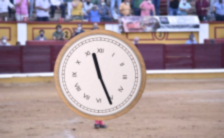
h=11 m=26
